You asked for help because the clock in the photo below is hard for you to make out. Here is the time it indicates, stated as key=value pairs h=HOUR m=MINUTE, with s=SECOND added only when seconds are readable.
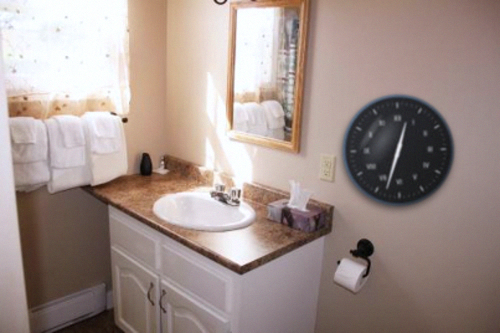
h=12 m=33
